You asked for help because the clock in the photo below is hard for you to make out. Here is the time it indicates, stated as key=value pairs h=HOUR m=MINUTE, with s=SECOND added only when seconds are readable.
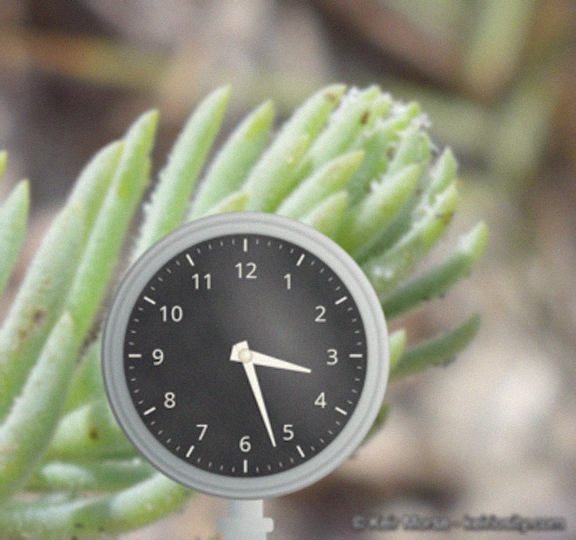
h=3 m=27
